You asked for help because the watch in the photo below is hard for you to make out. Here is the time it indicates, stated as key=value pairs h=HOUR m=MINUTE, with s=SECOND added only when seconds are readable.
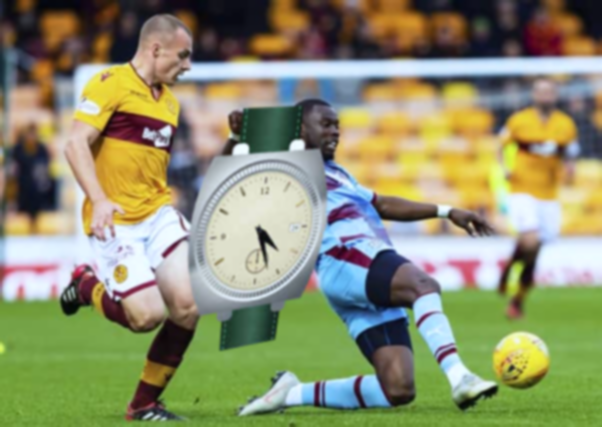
h=4 m=27
